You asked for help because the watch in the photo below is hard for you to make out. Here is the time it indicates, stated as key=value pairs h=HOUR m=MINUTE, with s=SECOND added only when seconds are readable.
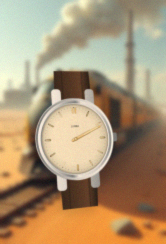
h=2 m=11
